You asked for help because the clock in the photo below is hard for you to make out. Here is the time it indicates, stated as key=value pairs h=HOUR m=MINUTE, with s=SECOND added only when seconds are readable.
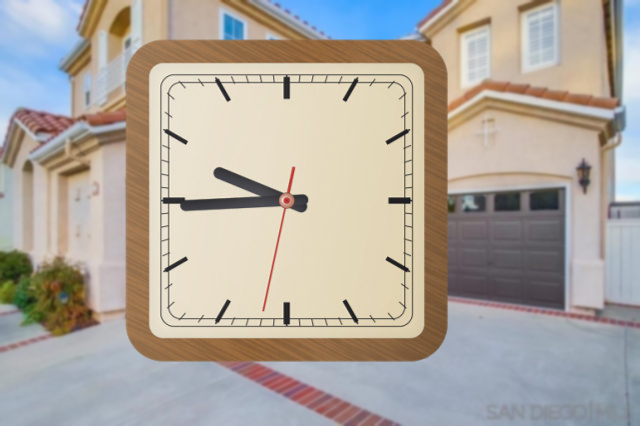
h=9 m=44 s=32
